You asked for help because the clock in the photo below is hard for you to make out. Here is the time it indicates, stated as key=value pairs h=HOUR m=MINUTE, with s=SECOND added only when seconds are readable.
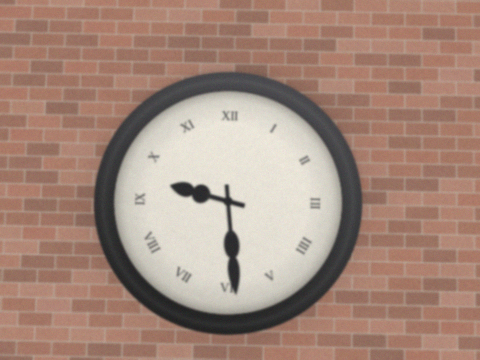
h=9 m=29
